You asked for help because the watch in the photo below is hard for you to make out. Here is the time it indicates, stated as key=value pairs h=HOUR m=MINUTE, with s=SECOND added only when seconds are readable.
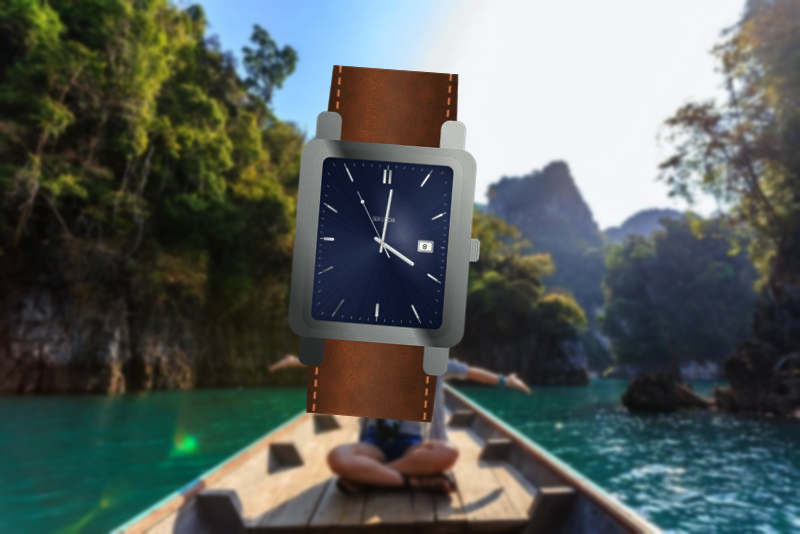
h=4 m=0 s=55
